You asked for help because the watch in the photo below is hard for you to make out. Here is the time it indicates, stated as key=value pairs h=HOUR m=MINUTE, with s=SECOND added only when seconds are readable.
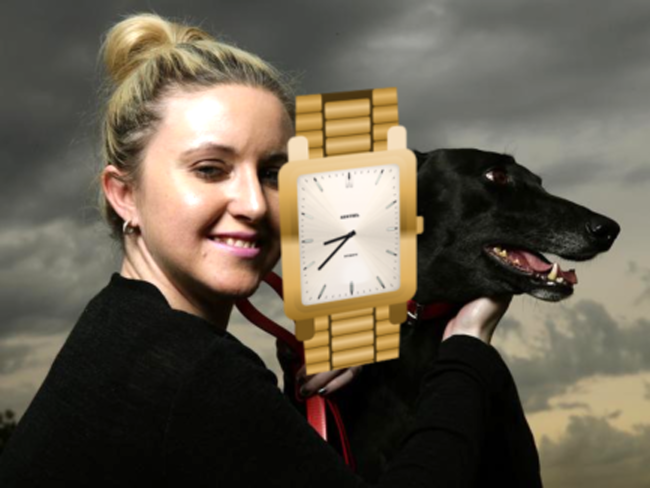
h=8 m=38
